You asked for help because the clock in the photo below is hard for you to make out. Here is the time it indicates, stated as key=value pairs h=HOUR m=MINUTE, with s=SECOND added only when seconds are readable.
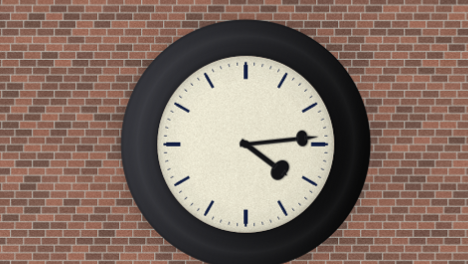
h=4 m=14
